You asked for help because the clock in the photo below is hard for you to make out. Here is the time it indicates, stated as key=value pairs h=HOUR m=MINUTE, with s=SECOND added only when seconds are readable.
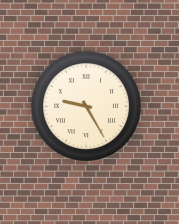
h=9 m=25
